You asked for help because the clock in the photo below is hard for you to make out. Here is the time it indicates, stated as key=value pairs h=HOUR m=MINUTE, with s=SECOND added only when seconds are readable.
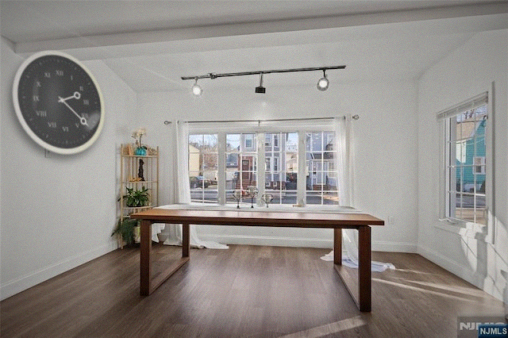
h=2 m=22
